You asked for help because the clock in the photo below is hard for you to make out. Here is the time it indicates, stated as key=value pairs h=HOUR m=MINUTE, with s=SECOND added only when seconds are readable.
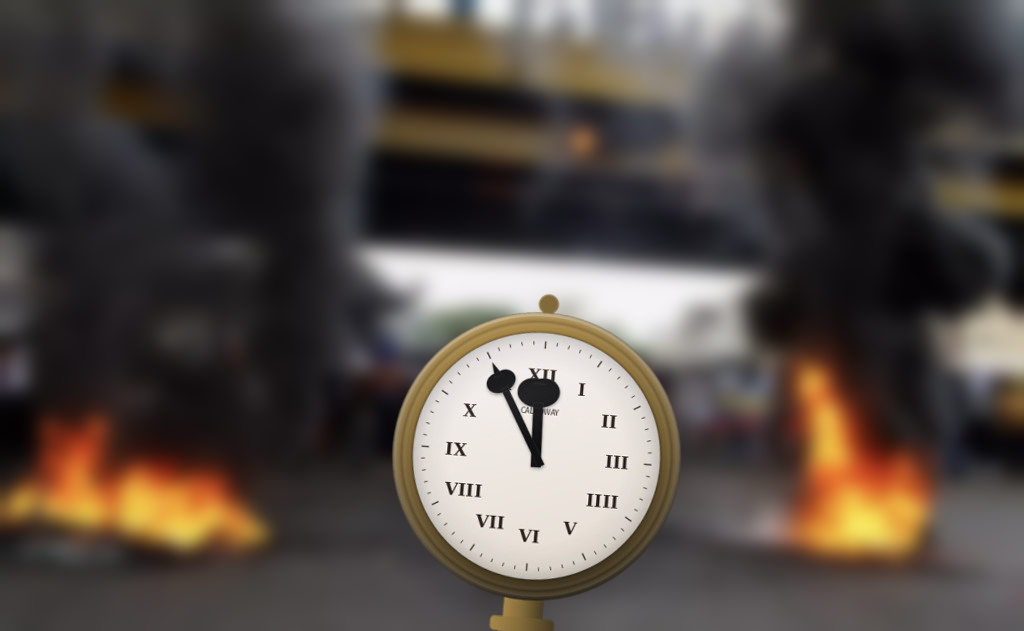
h=11 m=55
